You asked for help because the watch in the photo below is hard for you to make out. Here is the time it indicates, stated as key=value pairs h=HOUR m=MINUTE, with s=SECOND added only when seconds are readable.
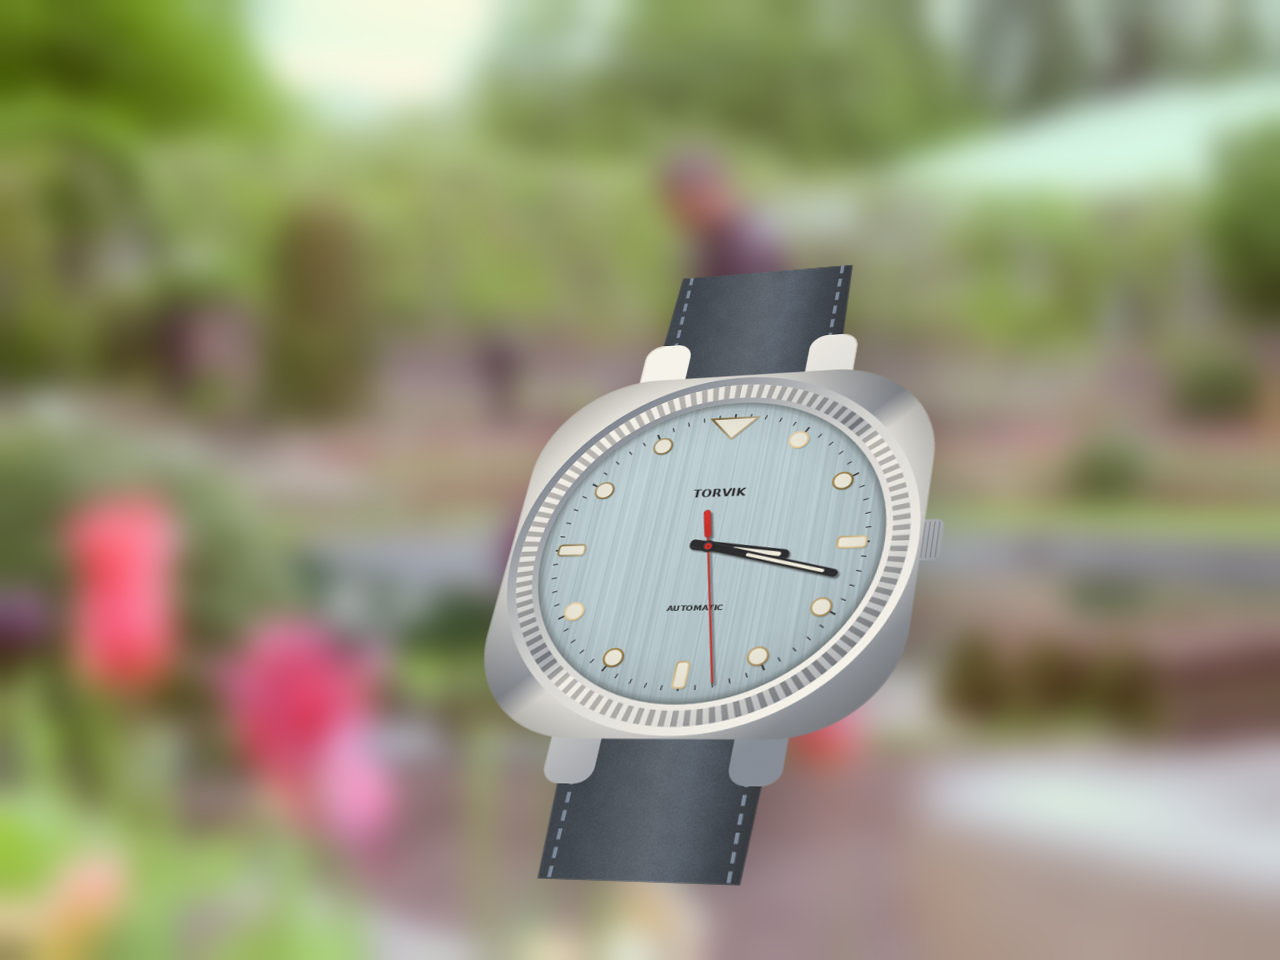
h=3 m=17 s=28
